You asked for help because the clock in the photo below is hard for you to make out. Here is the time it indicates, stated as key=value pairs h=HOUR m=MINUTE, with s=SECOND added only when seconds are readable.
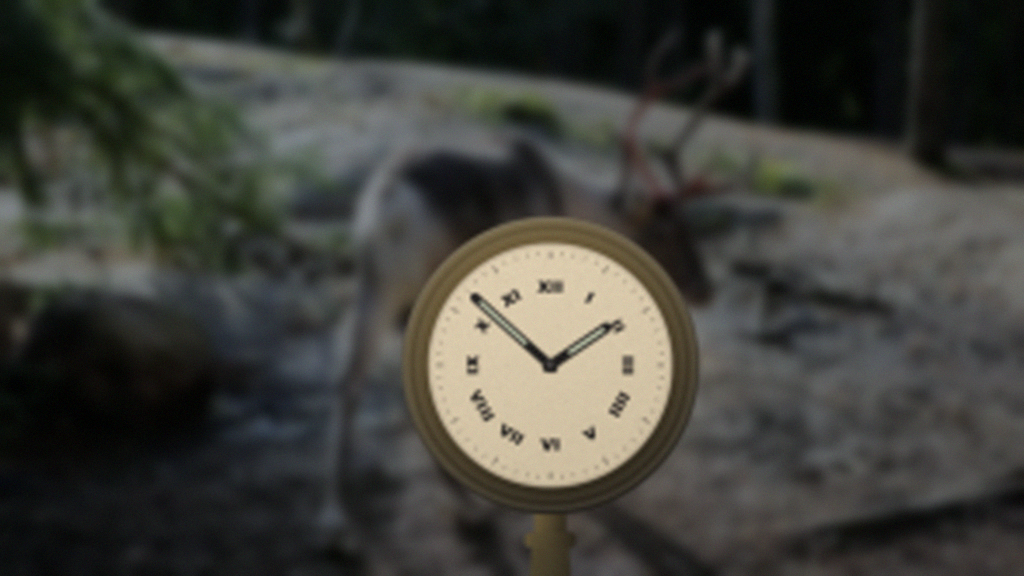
h=1 m=52
